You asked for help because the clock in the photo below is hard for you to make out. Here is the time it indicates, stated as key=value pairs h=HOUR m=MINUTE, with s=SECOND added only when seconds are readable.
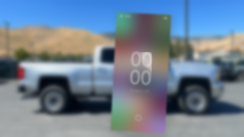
h=0 m=0
